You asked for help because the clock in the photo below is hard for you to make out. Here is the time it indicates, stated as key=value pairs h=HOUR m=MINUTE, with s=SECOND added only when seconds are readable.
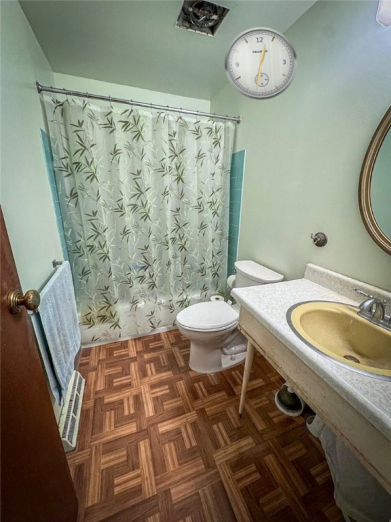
h=12 m=32
